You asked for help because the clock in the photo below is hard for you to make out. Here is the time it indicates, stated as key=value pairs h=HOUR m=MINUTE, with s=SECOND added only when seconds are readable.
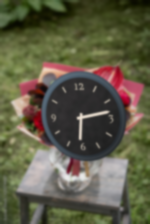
h=6 m=13
